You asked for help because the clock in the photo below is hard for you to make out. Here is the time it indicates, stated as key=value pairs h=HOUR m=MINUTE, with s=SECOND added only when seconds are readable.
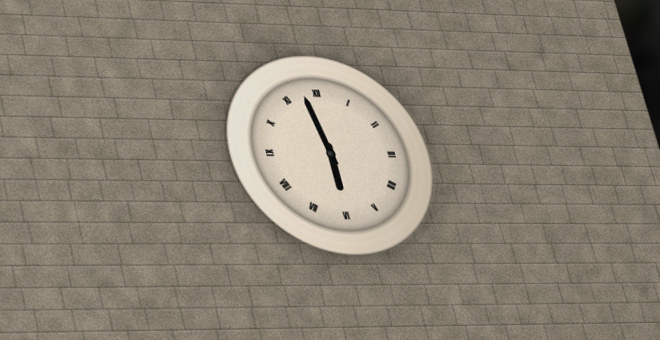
h=5 m=58
